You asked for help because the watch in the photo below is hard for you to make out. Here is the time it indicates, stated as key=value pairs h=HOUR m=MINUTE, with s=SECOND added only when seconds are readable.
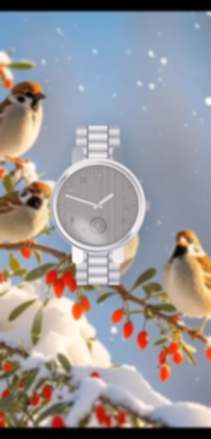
h=1 m=48
